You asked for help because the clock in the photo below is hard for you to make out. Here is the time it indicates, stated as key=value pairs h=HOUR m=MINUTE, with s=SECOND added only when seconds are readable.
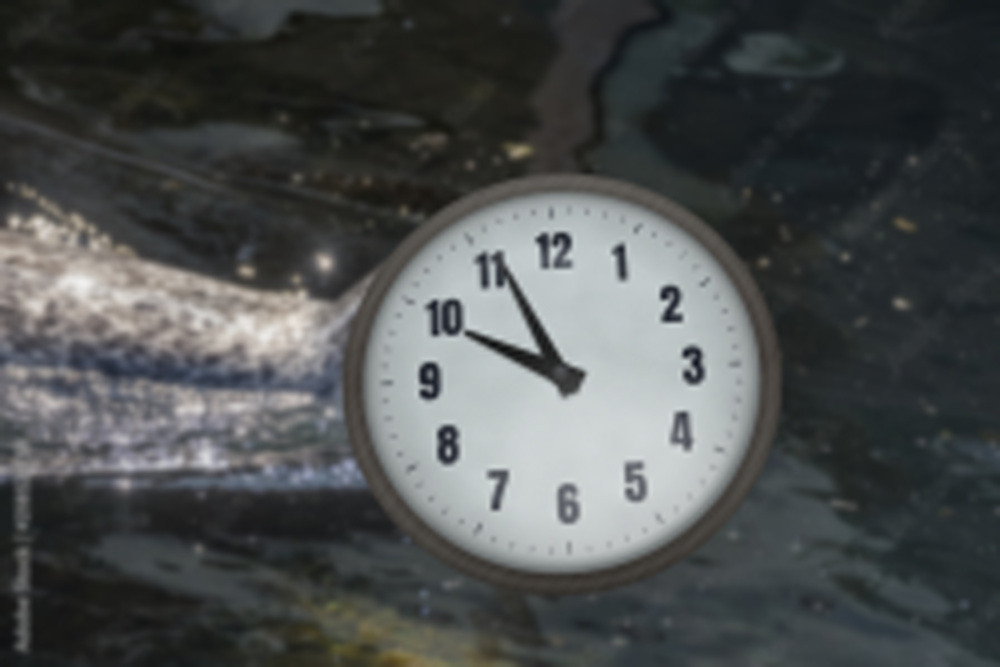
h=9 m=56
